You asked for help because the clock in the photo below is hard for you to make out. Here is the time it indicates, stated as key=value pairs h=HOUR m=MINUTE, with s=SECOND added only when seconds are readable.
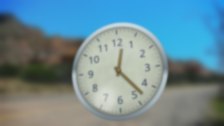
h=12 m=23
